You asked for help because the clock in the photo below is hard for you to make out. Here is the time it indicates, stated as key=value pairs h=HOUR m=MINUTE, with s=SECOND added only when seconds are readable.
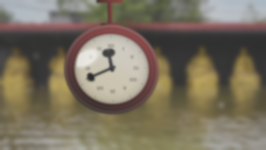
h=11 m=41
